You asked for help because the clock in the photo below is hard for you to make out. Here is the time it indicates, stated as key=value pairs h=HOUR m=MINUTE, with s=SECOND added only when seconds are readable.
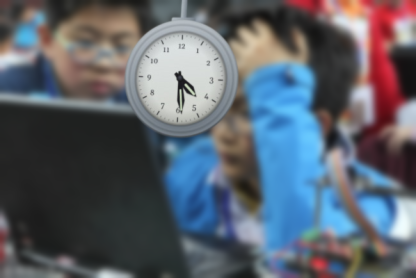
h=4 m=29
